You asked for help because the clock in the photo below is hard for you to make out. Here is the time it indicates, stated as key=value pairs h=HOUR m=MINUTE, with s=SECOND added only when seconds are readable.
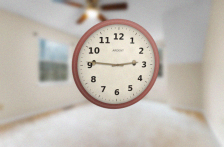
h=2 m=46
